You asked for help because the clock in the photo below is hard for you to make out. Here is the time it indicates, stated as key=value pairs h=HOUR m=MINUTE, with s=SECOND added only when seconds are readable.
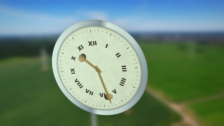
h=10 m=28
